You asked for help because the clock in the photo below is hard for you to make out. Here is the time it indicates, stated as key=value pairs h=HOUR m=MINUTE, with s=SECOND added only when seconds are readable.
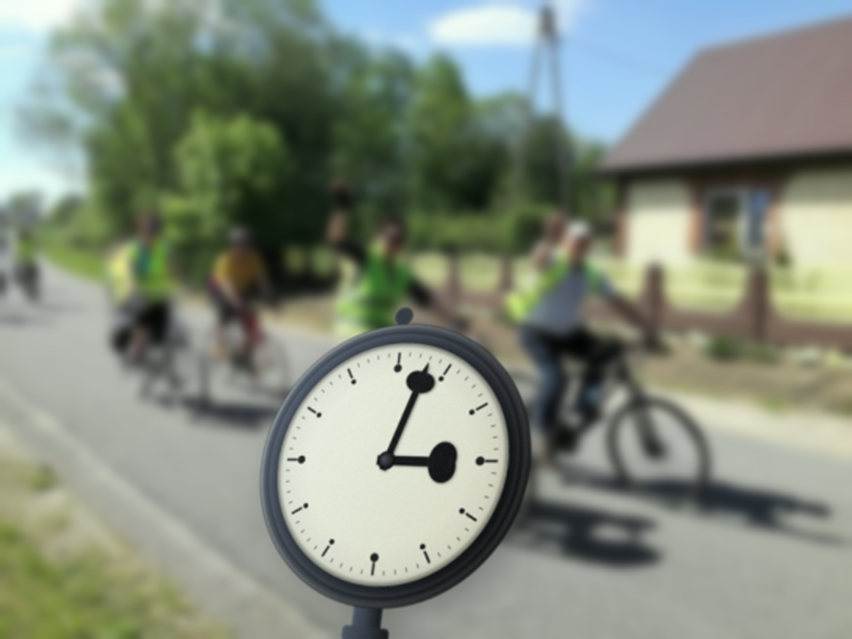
h=3 m=3
